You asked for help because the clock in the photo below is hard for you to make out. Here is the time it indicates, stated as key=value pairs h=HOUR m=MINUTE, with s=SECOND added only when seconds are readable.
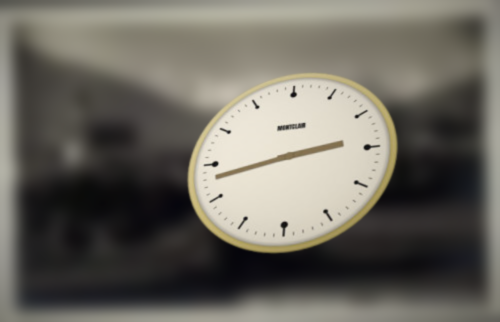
h=2 m=43
